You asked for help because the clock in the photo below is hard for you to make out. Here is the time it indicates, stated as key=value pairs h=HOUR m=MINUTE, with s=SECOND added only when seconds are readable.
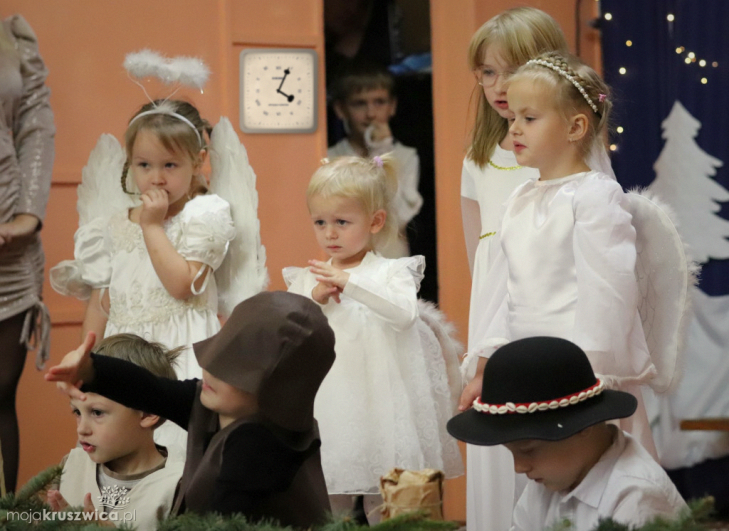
h=4 m=4
